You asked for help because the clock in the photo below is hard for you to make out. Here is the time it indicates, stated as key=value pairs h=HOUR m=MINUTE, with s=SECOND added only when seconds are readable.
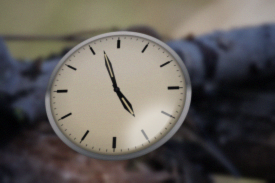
h=4 m=57
